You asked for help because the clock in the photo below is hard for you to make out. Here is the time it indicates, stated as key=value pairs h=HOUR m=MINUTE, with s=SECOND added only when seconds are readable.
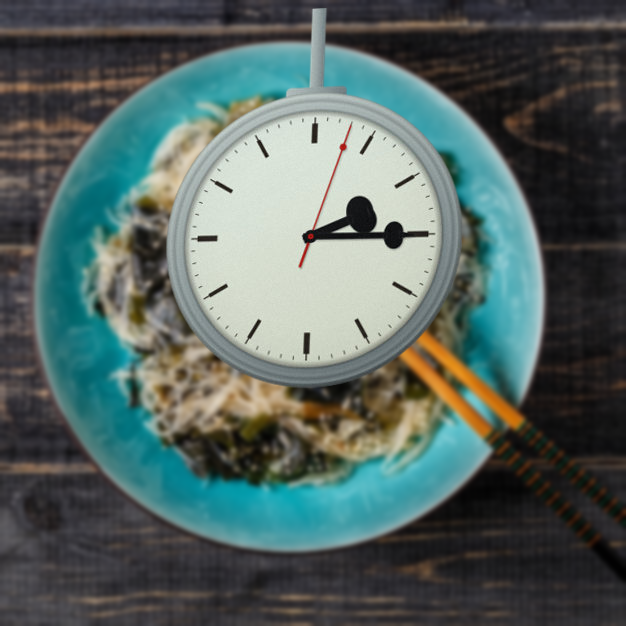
h=2 m=15 s=3
